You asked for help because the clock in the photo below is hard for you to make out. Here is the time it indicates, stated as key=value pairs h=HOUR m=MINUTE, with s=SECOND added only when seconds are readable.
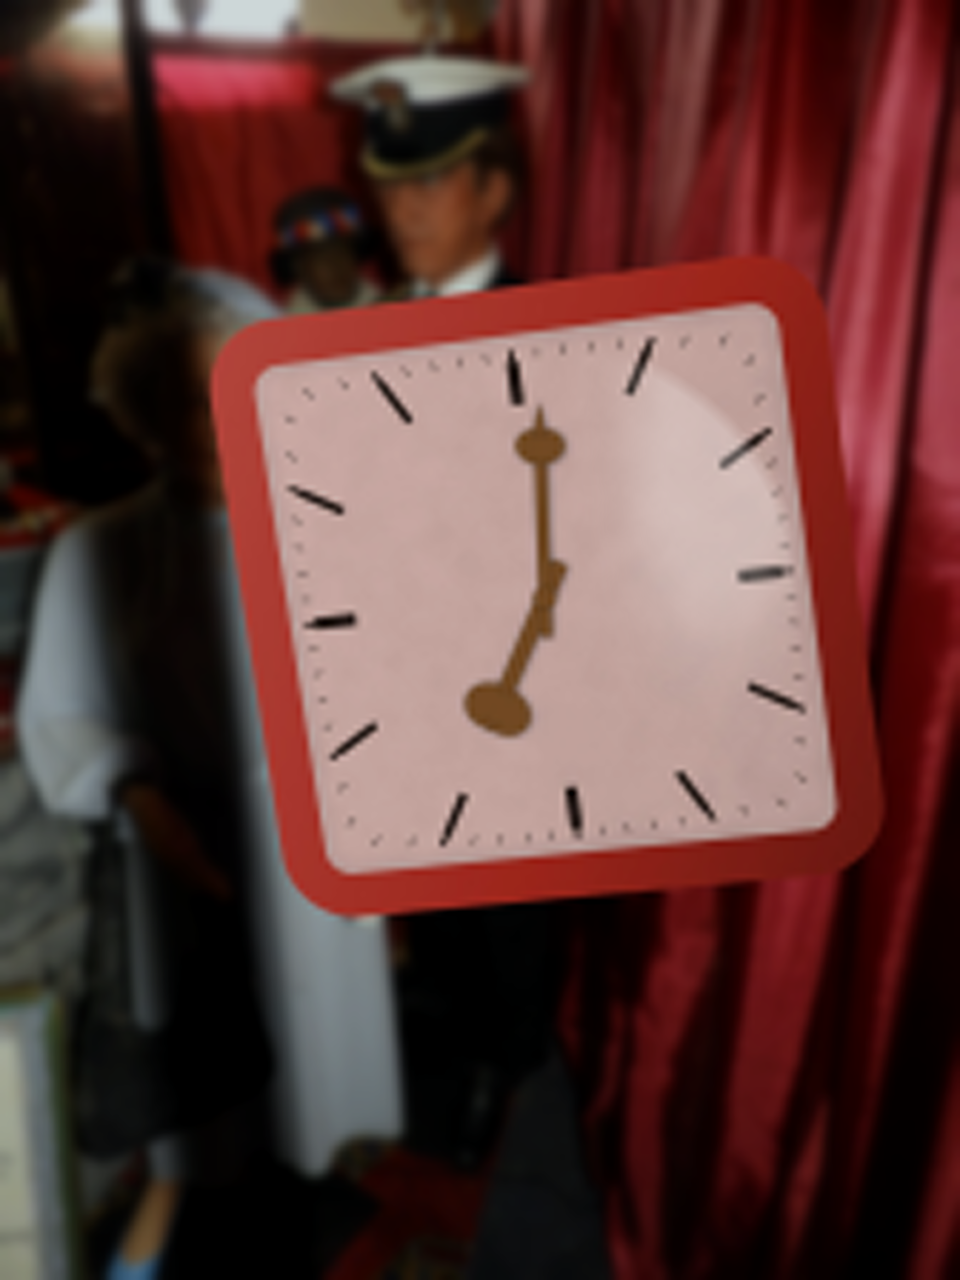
h=7 m=1
